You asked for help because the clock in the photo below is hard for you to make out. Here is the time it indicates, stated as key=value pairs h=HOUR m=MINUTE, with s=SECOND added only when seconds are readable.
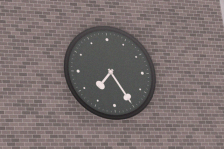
h=7 m=25
